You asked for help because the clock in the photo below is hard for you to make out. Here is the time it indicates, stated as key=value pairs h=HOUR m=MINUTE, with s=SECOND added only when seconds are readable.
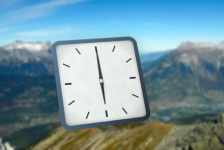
h=6 m=0
